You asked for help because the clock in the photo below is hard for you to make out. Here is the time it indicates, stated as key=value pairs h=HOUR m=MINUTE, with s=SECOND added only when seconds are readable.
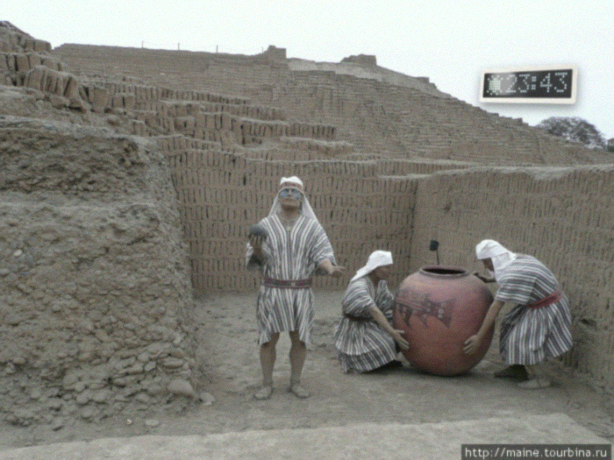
h=23 m=43
